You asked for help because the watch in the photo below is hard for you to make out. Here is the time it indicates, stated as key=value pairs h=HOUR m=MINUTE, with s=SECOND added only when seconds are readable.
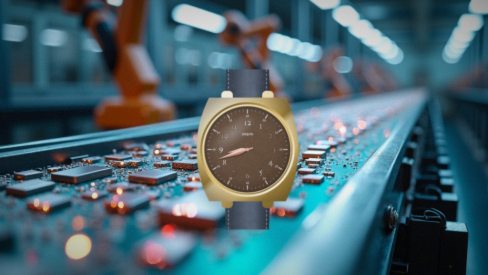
h=8 m=42
